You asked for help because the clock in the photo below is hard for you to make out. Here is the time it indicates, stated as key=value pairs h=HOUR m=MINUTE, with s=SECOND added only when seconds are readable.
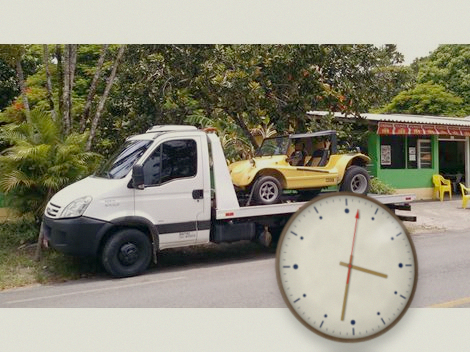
h=3 m=32 s=2
